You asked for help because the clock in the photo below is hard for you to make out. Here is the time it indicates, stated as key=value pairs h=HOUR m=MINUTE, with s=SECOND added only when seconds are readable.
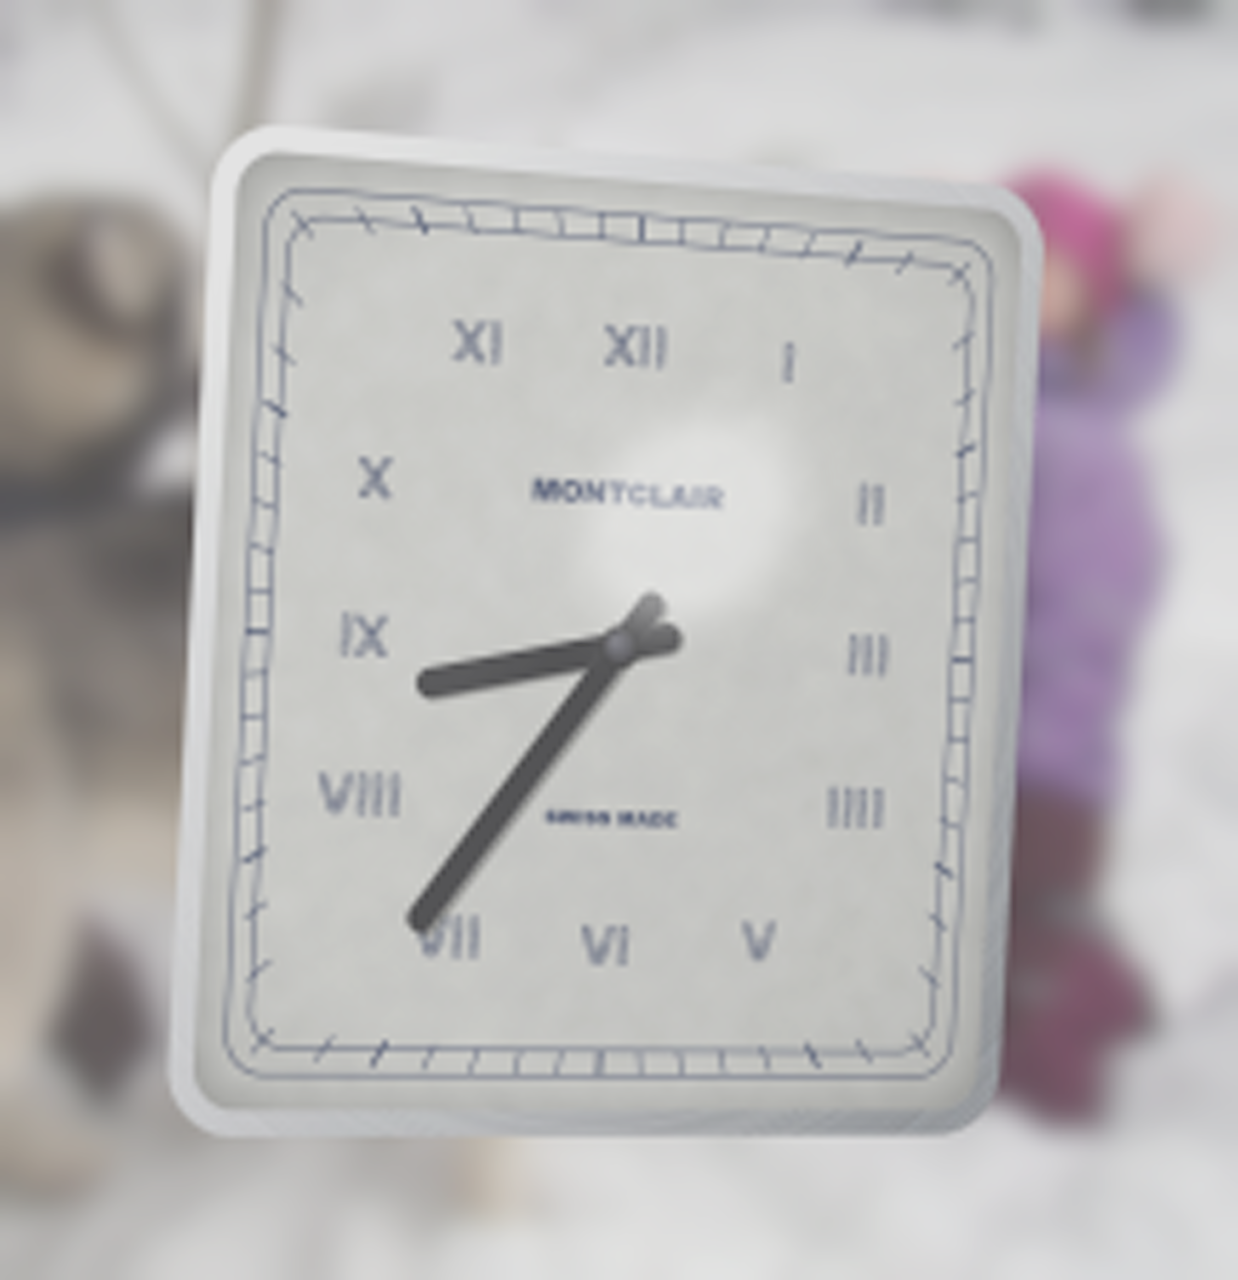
h=8 m=36
